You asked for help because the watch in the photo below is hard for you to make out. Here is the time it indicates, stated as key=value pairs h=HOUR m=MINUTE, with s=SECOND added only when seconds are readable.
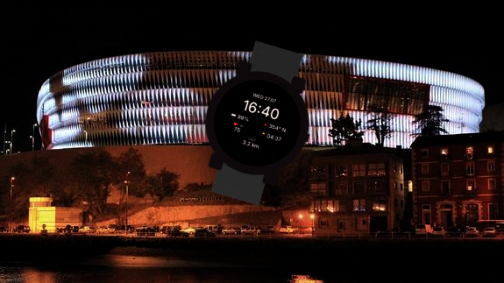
h=16 m=40
